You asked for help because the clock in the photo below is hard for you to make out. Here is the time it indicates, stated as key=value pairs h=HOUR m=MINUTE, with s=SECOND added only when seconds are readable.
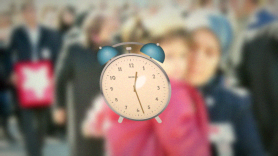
h=12 m=28
